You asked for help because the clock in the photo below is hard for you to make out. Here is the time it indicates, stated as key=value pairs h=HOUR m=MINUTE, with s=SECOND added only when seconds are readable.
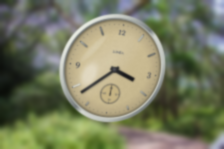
h=3 m=38
